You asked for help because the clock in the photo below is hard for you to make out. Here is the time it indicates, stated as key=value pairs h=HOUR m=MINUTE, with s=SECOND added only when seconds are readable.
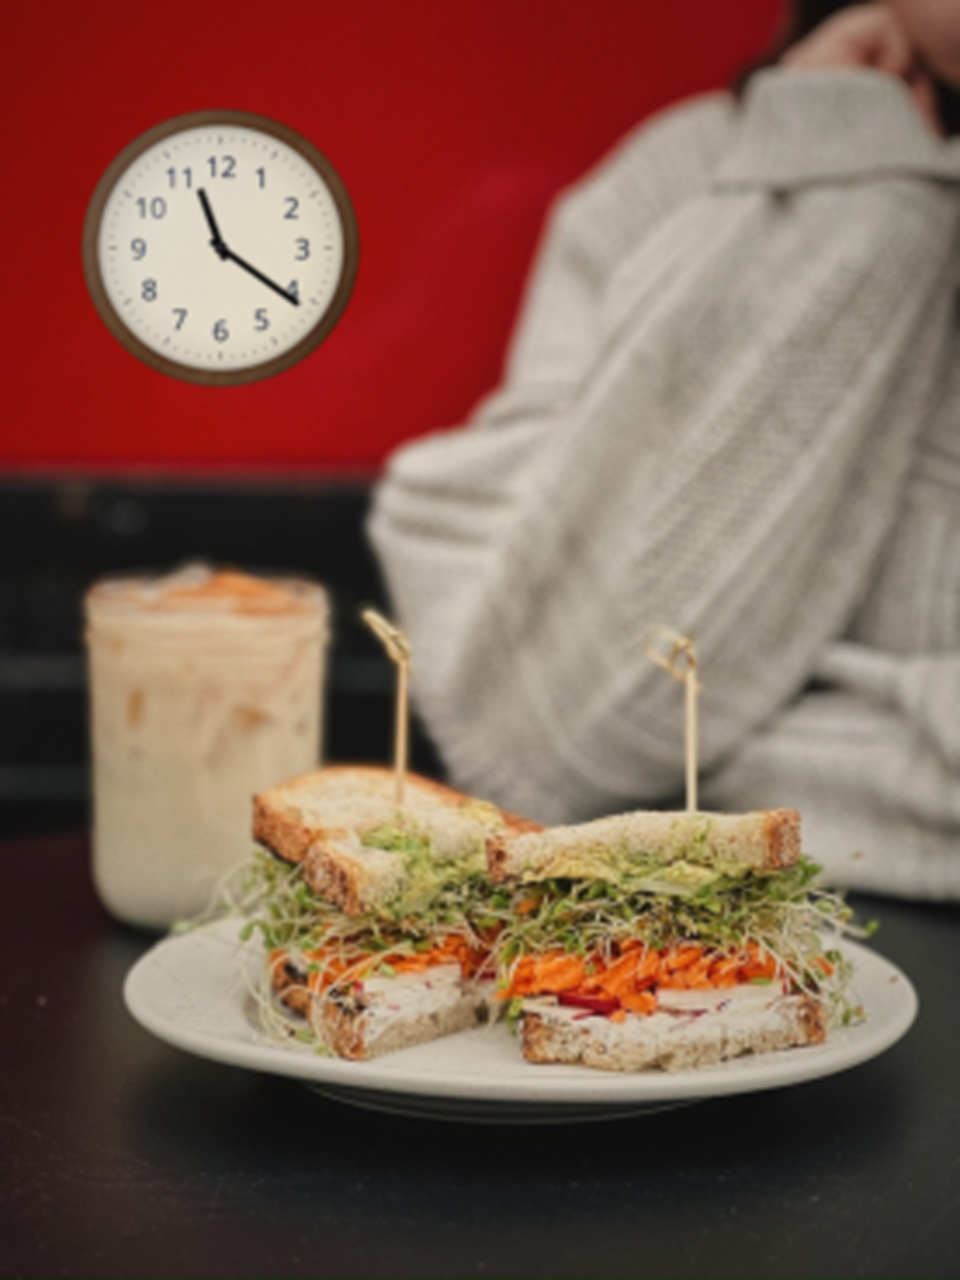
h=11 m=21
